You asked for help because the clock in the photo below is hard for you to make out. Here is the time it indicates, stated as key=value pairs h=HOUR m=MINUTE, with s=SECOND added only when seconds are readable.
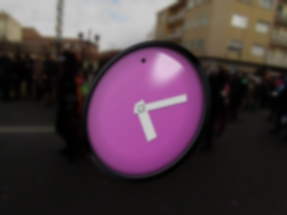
h=5 m=14
